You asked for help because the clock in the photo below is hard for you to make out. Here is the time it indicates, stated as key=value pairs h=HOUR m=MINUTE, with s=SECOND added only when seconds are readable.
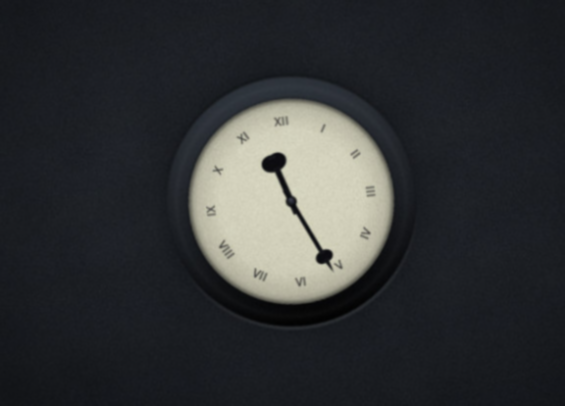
h=11 m=26
